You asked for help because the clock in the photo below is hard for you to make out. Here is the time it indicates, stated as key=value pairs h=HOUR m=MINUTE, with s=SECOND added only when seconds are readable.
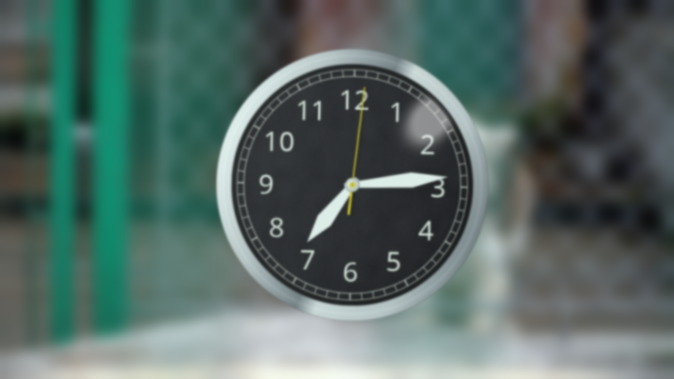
h=7 m=14 s=1
